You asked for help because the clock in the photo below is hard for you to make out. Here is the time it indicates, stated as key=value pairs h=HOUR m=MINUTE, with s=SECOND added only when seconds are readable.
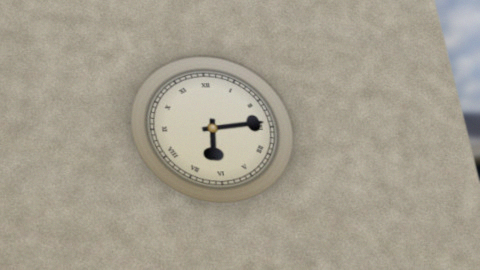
h=6 m=14
